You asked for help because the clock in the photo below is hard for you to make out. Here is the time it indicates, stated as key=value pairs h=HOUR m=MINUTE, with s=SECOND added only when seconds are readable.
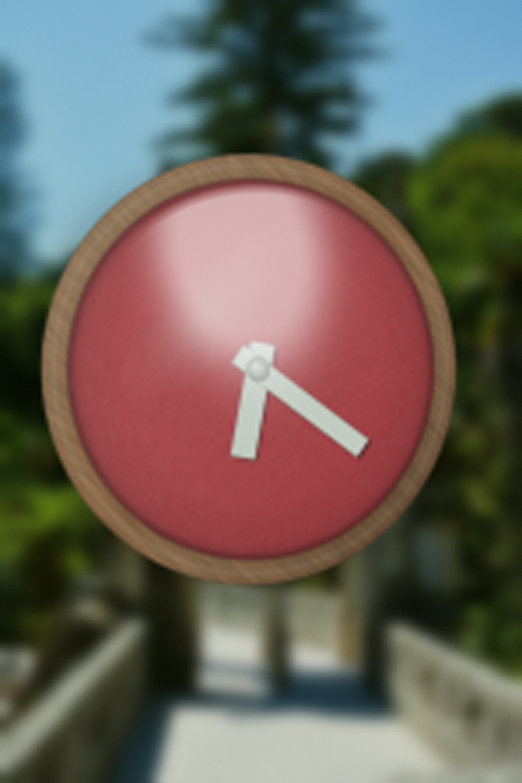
h=6 m=21
